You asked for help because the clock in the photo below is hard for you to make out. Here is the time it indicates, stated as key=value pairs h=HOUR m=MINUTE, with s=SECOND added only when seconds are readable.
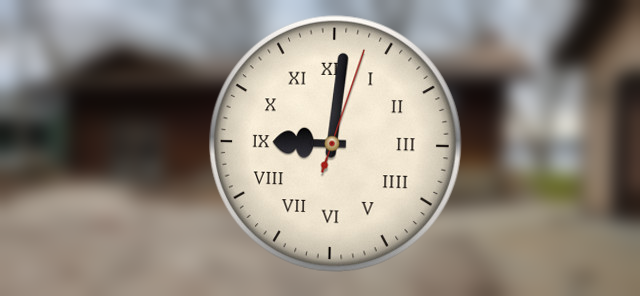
h=9 m=1 s=3
